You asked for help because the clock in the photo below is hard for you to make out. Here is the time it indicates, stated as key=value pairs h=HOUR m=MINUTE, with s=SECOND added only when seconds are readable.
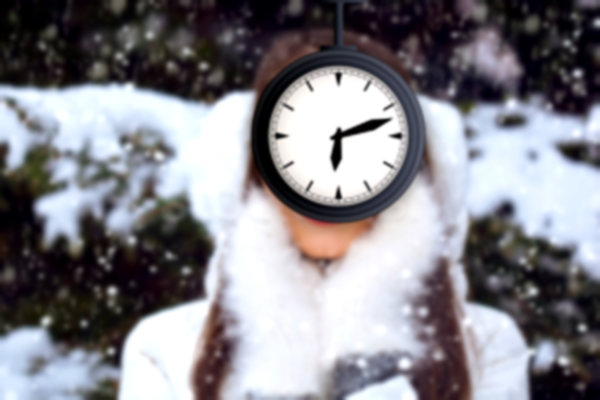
h=6 m=12
